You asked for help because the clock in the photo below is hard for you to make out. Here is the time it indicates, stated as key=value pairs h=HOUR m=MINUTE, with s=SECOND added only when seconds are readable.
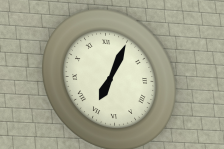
h=7 m=5
